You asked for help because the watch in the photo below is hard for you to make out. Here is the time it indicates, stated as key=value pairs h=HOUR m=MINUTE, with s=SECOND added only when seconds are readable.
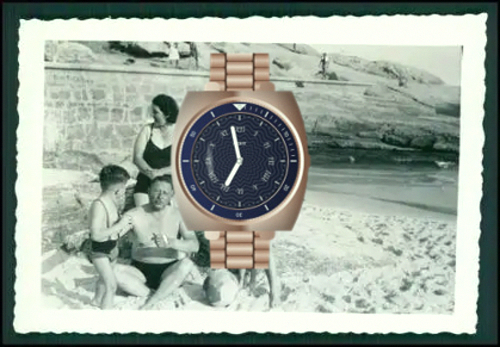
h=6 m=58
